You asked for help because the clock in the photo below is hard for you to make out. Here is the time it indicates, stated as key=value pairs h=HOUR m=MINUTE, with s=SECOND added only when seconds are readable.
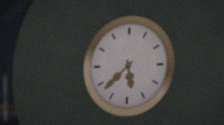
h=5 m=38
